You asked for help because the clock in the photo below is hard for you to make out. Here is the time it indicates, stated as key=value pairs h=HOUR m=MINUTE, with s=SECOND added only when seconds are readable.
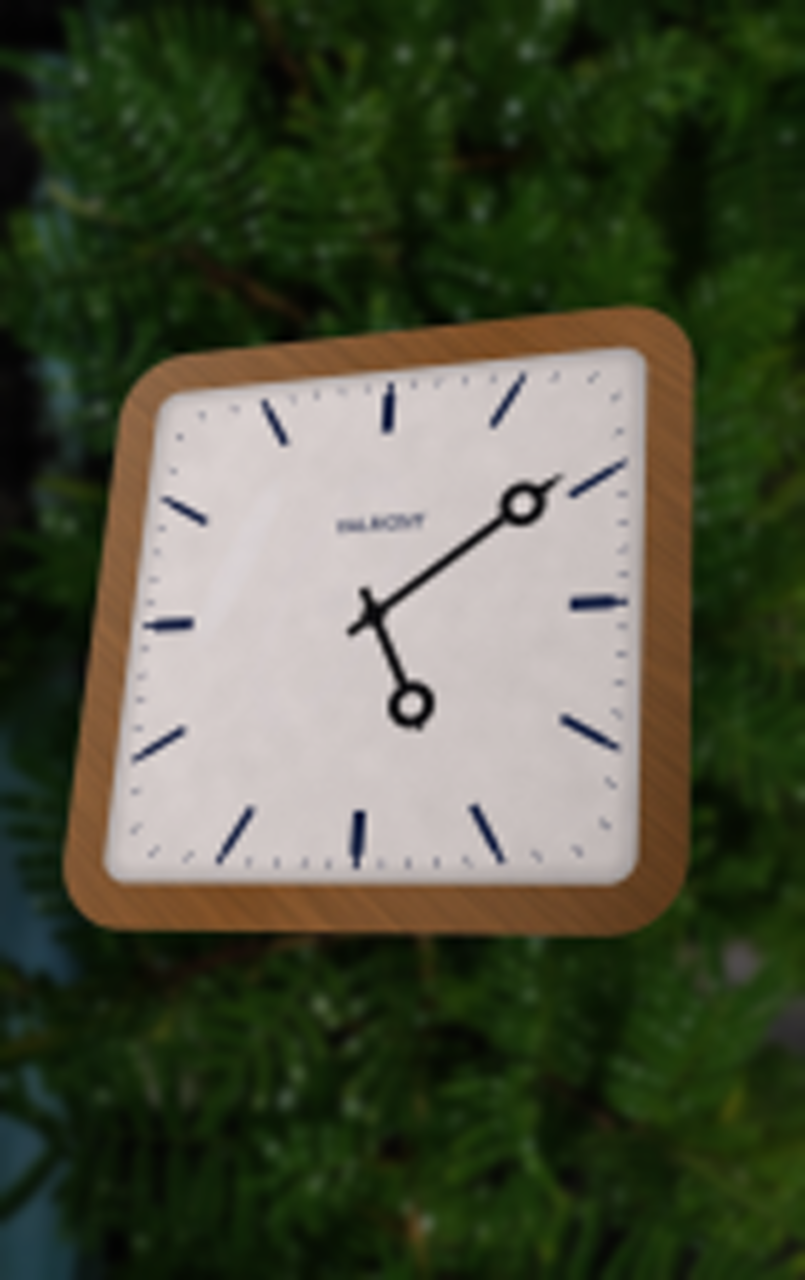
h=5 m=9
